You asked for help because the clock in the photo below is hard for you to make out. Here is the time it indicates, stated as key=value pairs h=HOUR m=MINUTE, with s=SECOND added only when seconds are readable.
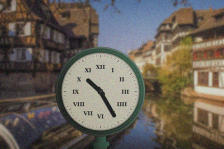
h=10 m=25
